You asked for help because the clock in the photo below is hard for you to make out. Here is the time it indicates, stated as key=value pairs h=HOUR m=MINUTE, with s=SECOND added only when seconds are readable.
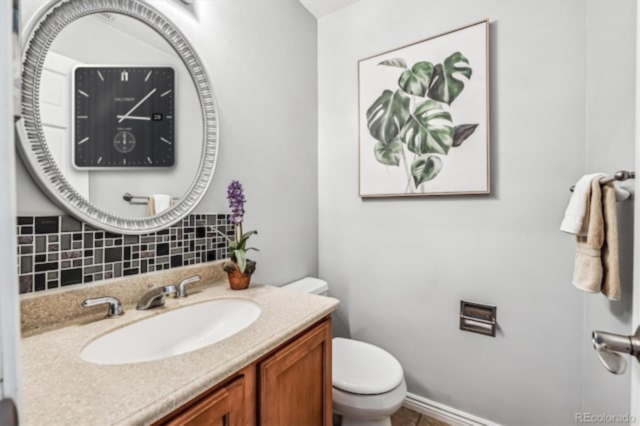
h=3 m=8
